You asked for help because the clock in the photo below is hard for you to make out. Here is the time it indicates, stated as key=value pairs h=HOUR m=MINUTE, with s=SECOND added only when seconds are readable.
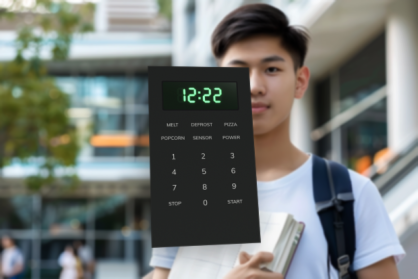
h=12 m=22
